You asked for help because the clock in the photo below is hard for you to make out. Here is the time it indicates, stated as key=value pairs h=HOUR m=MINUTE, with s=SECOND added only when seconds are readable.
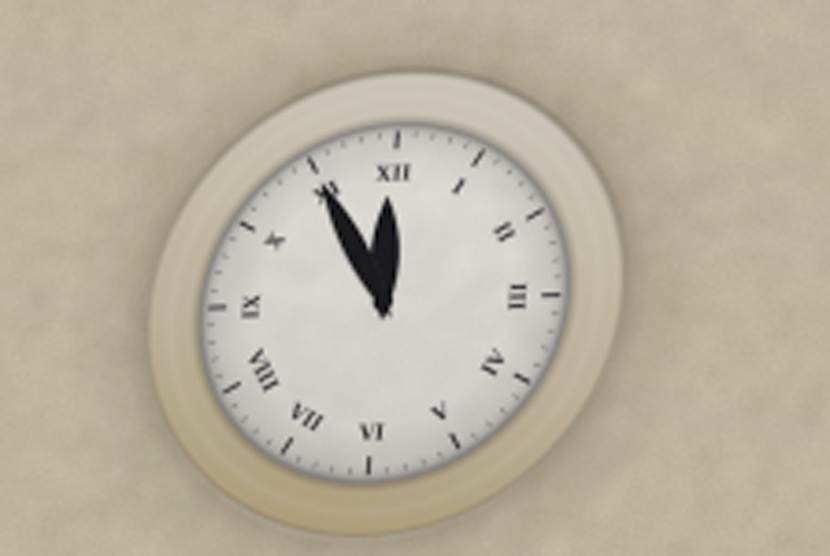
h=11 m=55
